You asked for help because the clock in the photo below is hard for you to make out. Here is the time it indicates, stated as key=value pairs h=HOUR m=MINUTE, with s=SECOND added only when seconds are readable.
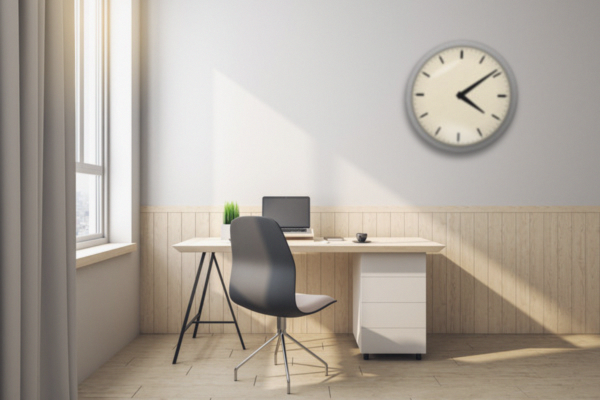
h=4 m=9
